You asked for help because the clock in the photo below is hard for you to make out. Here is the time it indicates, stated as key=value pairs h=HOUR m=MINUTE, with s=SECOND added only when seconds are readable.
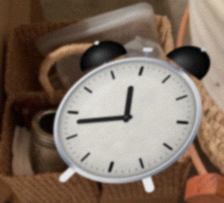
h=11 m=43
